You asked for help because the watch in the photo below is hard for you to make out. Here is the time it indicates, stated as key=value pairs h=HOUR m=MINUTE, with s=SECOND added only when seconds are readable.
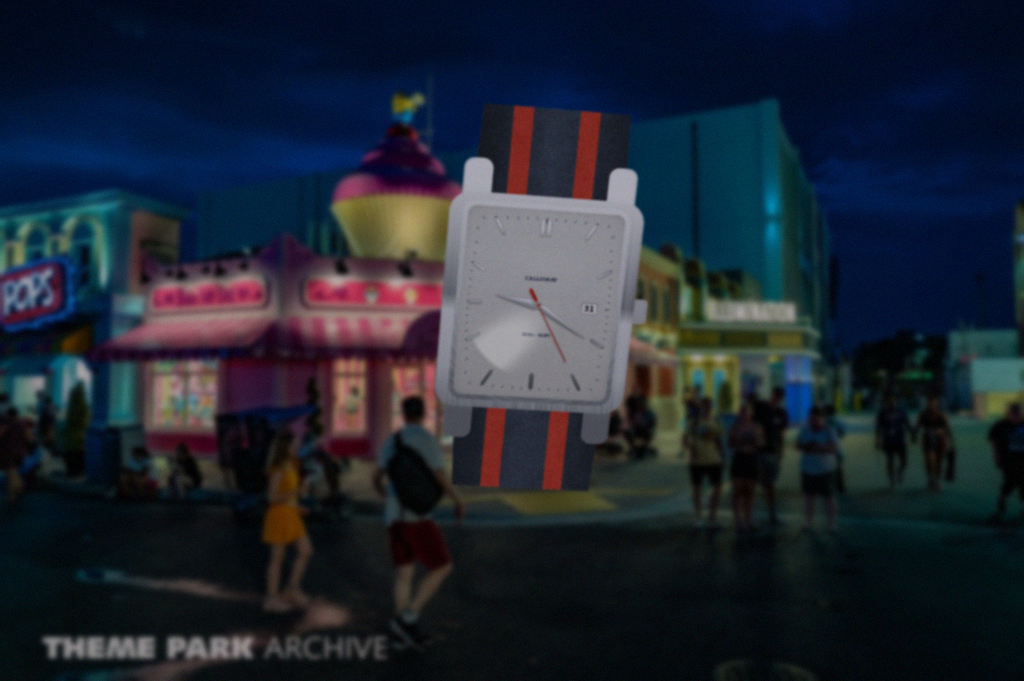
h=9 m=20 s=25
